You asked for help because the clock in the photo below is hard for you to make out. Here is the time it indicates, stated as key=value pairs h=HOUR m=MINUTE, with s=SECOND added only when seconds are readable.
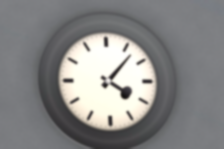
h=4 m=7
